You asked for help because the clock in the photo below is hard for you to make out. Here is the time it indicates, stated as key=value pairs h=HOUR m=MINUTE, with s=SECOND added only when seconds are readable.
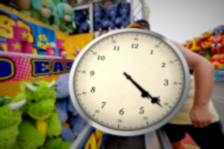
h=4 m=21
